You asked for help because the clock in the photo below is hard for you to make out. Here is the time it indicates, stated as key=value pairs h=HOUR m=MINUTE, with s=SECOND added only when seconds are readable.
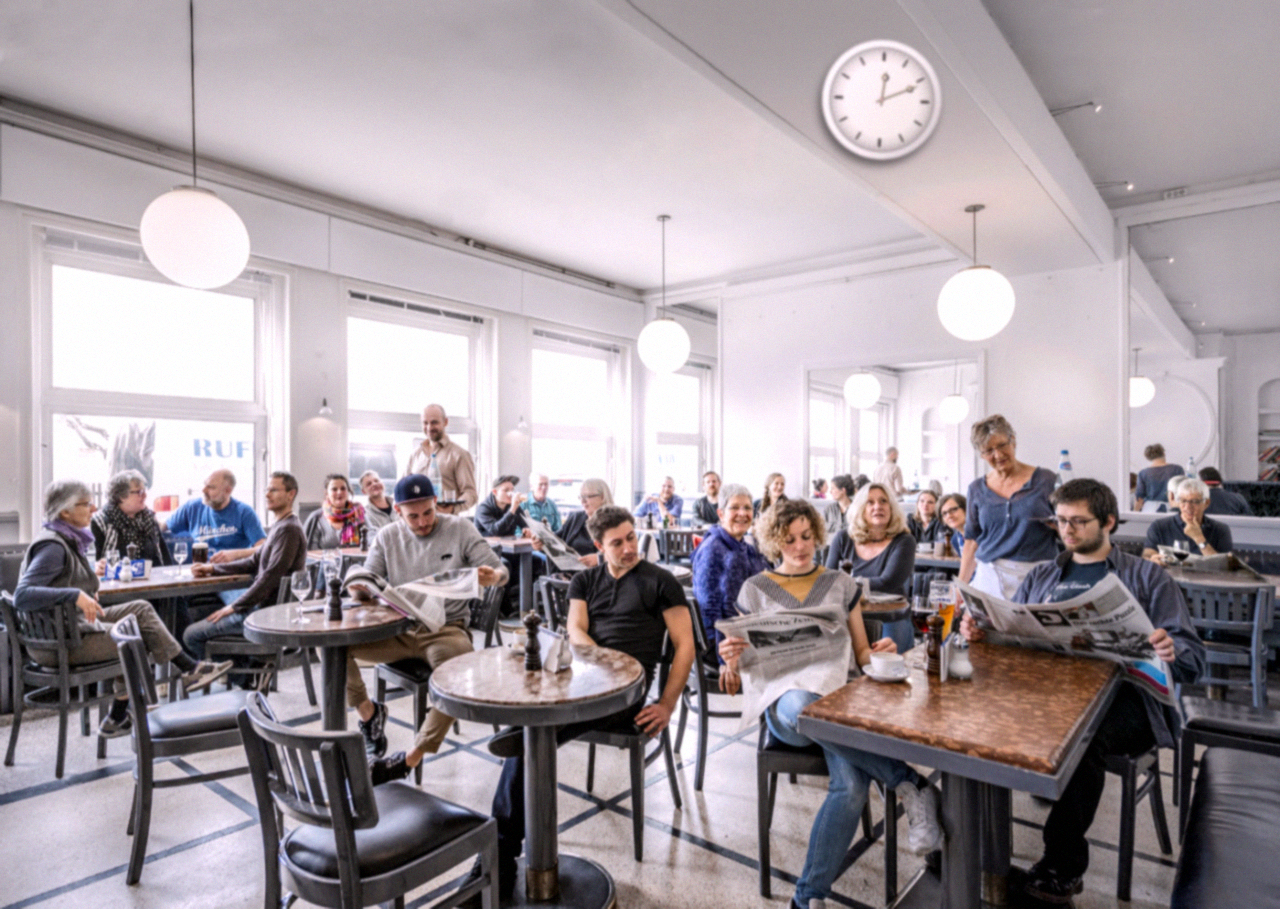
h=12 m=11
